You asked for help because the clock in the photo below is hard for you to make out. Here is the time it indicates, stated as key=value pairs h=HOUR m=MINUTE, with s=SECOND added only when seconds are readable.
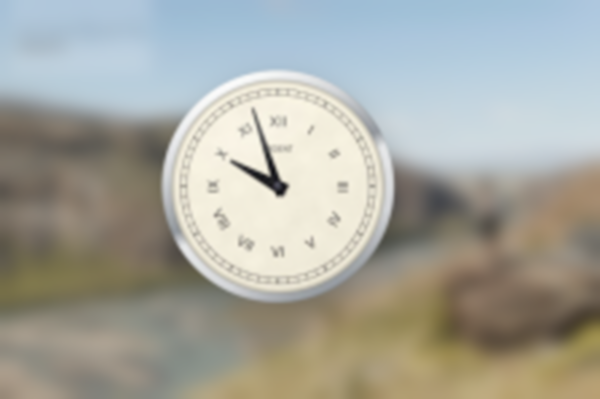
h=9 m=57
